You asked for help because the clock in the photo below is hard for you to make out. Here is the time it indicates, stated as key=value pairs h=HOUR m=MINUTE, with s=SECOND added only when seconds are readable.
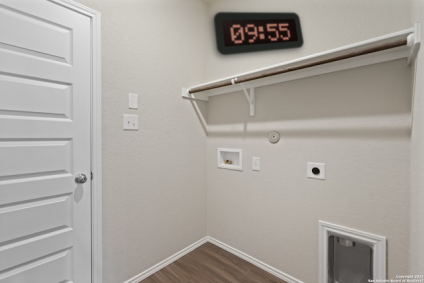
h=9 m=55
